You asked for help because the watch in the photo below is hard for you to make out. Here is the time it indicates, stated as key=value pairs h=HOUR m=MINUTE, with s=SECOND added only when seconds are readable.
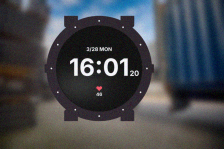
h=16 m=1 s=20
